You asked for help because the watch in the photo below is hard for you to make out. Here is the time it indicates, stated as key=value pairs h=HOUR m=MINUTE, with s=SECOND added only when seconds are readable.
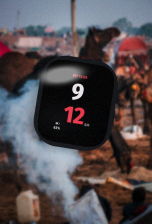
h=9 m=12
